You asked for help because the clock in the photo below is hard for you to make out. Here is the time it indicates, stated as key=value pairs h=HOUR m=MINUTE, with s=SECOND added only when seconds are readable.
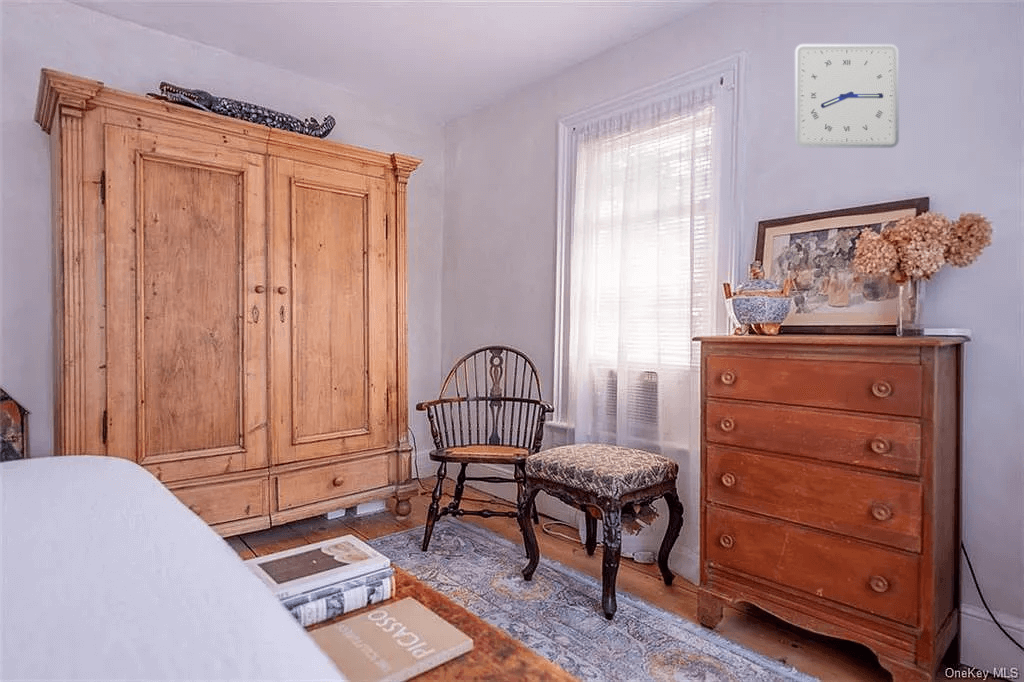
h=8 m=15
